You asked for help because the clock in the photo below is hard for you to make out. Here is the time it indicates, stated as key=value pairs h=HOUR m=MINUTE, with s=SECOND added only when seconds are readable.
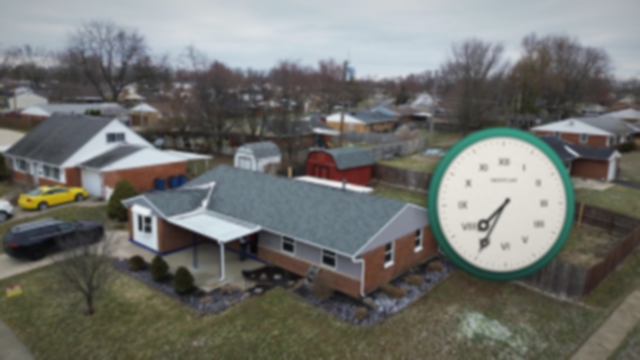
h=7 m=35
